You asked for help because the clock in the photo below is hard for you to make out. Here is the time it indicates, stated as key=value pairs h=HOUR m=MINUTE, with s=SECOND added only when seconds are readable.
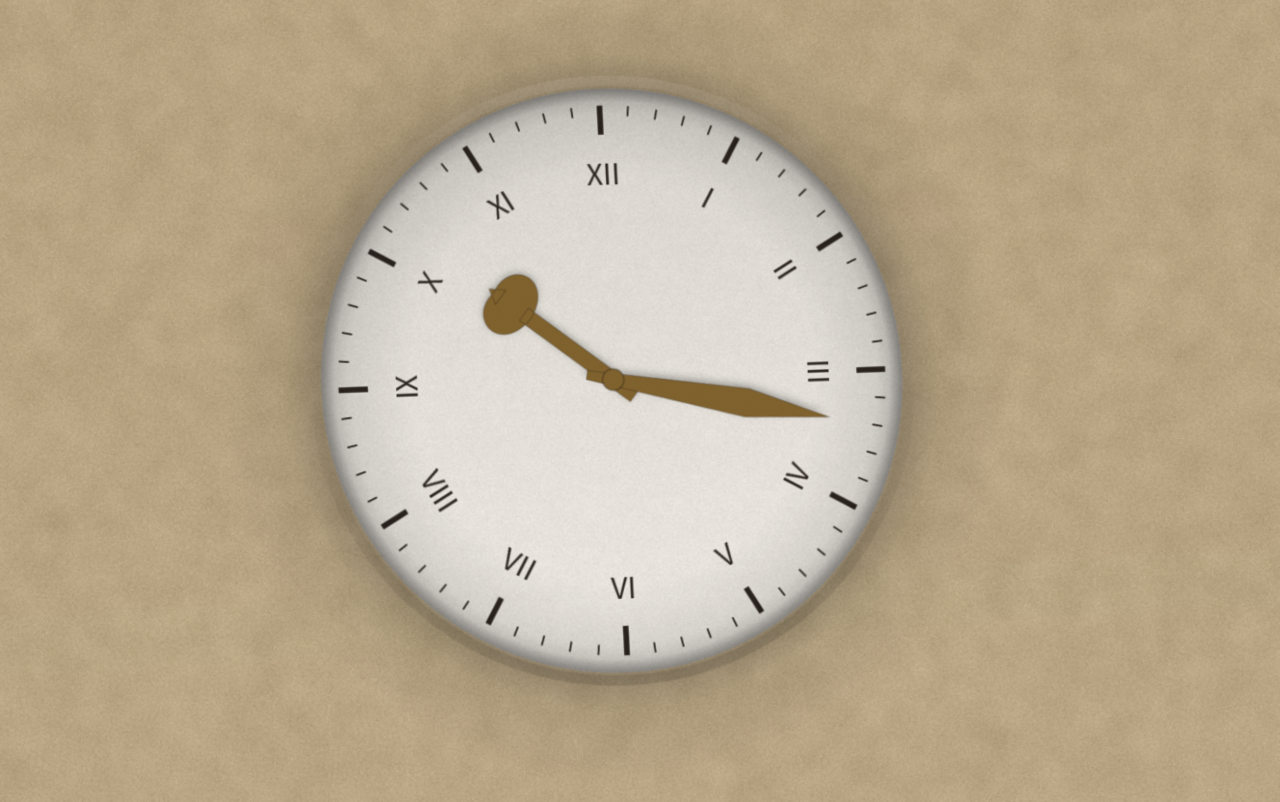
h=10 m=17
